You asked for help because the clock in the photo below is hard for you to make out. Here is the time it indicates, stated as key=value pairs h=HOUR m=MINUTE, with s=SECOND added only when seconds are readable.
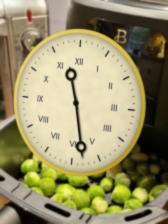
h=11 m=28
